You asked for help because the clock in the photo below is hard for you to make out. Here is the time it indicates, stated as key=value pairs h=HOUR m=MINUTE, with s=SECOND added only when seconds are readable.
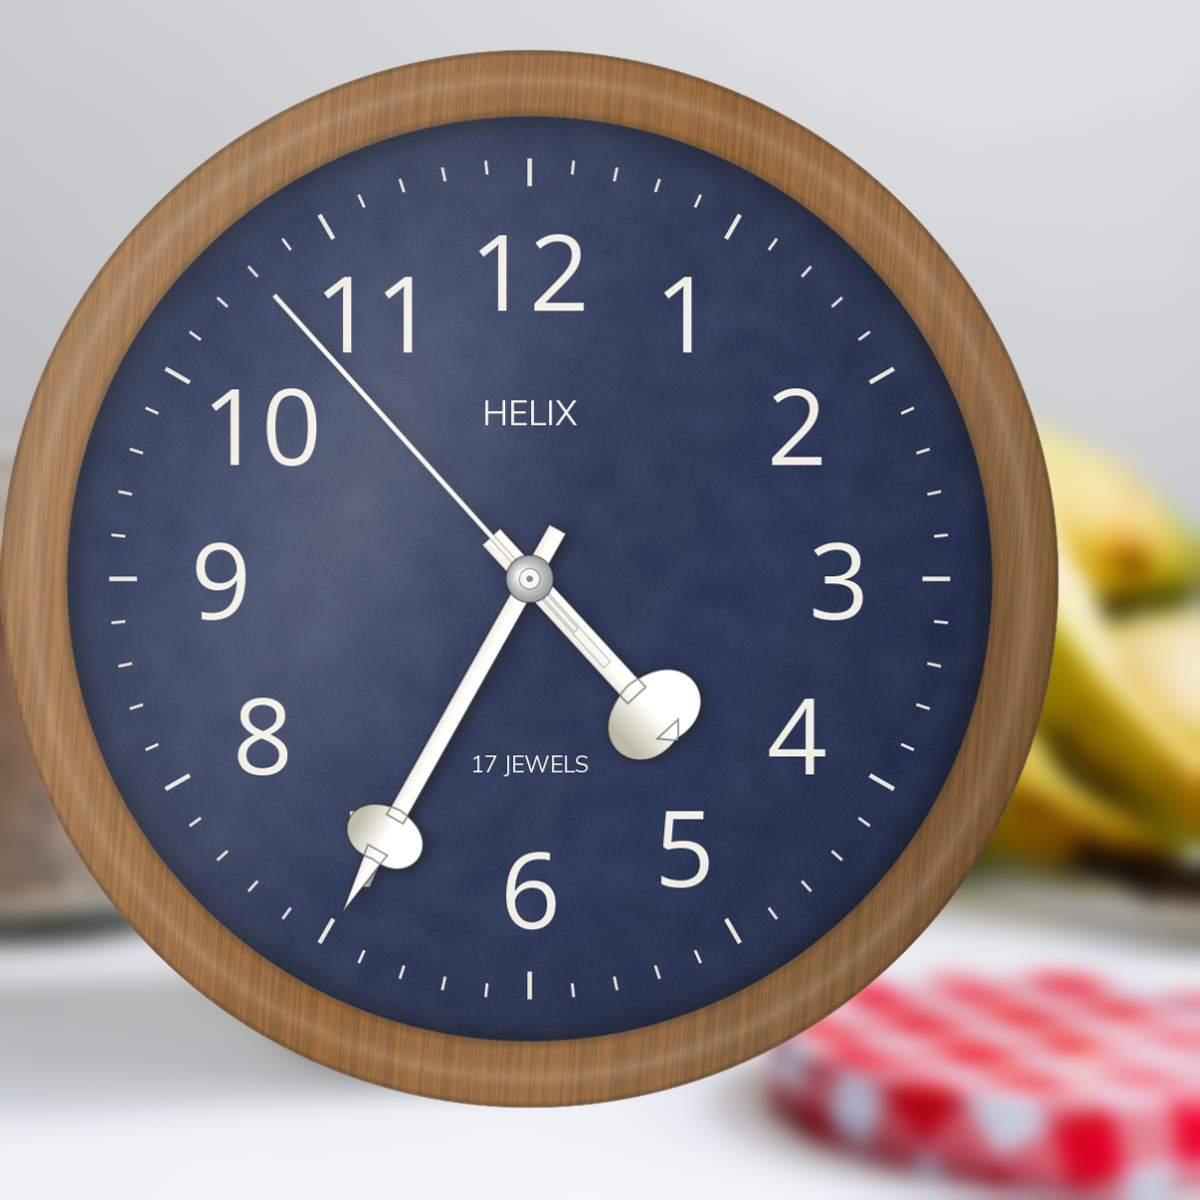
h=4 m=34 s=53
